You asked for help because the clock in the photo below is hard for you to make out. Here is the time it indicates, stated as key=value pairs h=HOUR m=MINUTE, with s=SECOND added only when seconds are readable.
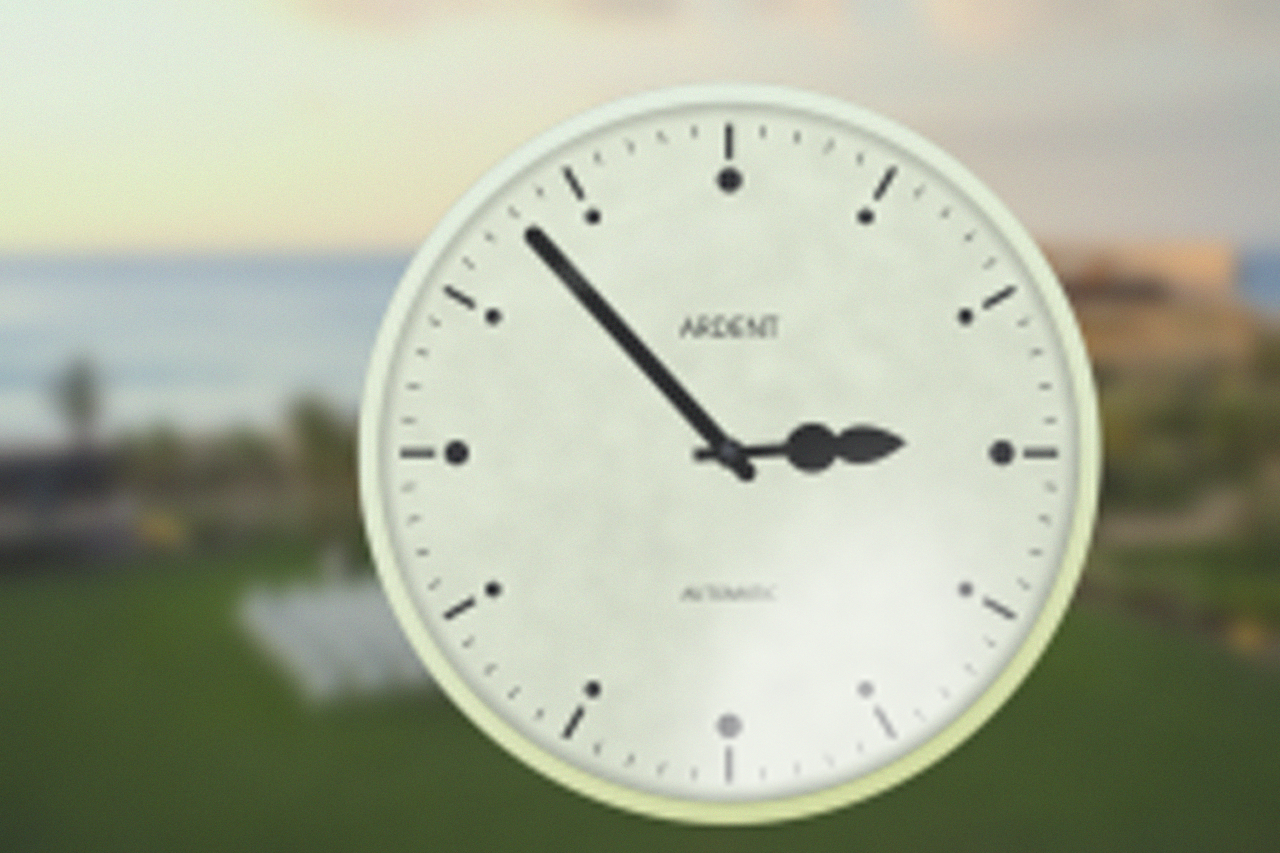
h=2 m=53
